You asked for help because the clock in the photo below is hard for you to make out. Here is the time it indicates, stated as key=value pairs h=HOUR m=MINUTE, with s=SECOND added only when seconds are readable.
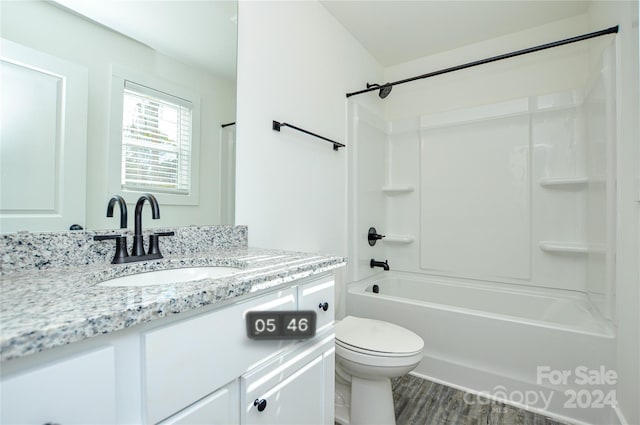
h=5 m=46
